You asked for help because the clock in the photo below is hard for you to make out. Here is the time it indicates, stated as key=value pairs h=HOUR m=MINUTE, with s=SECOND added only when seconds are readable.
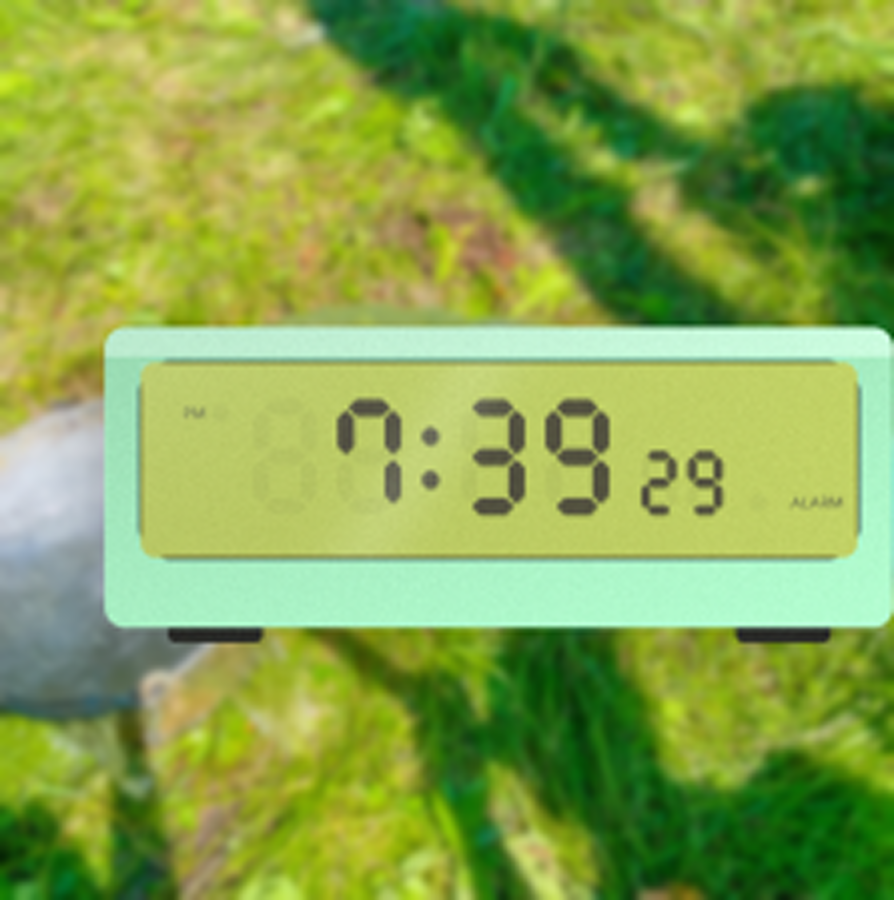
h=7 m=39 s=29
